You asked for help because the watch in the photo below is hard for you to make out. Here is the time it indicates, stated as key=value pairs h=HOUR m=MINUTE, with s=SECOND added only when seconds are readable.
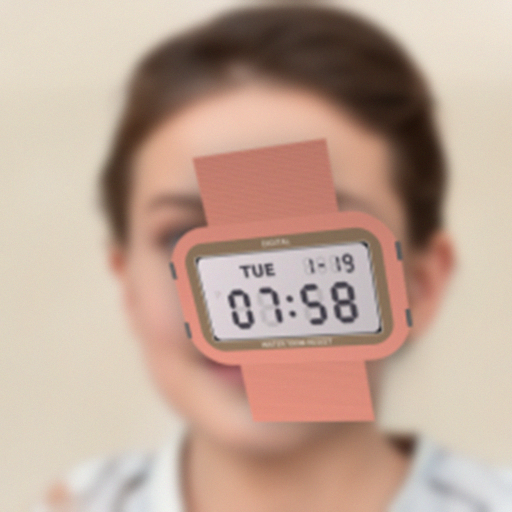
h=7 m=58
